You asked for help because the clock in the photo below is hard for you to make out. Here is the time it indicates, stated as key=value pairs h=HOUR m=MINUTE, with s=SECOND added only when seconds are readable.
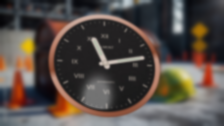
h=11 m=13
